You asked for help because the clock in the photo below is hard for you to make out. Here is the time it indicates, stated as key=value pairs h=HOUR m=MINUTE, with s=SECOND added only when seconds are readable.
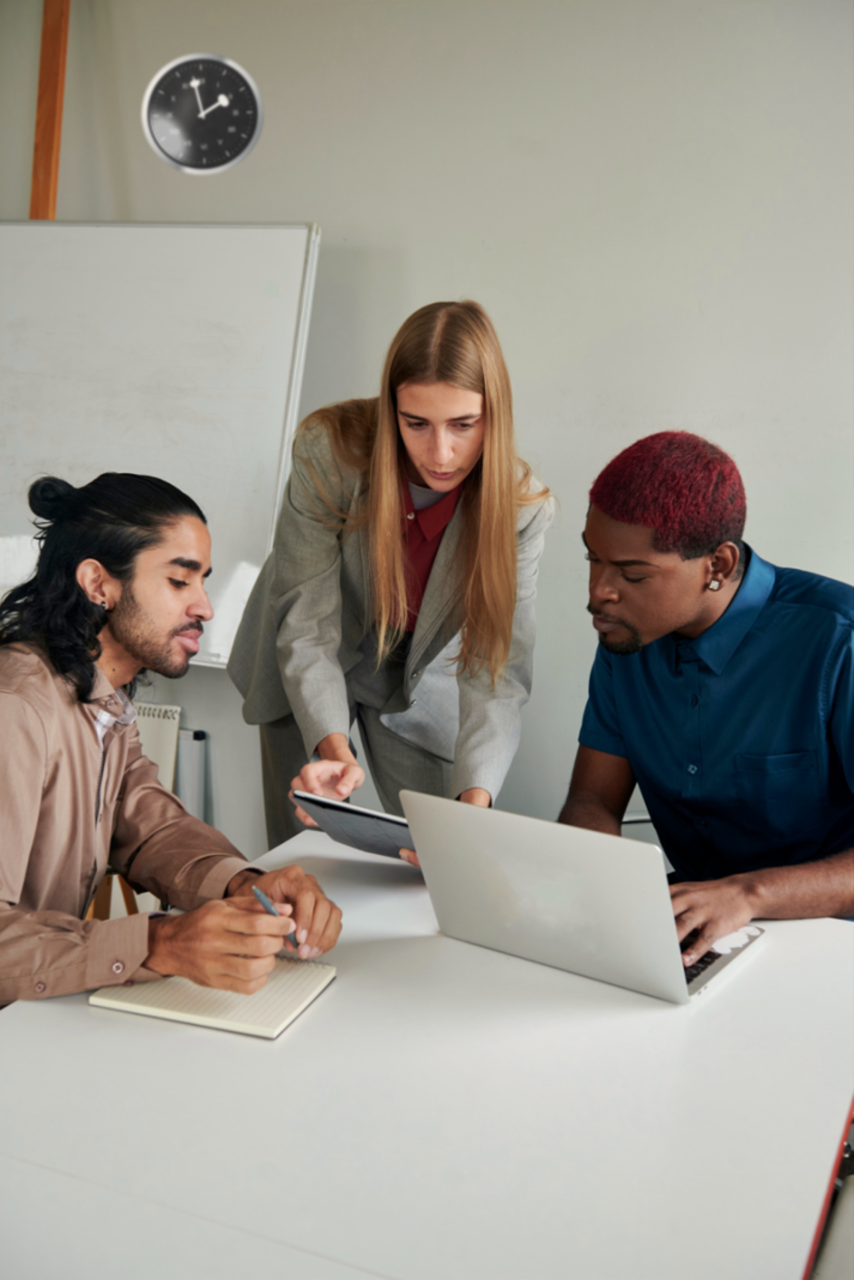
h=1 m=58
